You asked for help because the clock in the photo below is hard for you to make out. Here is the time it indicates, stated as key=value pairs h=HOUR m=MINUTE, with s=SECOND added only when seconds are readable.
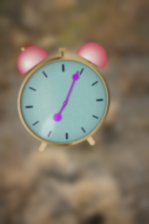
h=7 m=4
